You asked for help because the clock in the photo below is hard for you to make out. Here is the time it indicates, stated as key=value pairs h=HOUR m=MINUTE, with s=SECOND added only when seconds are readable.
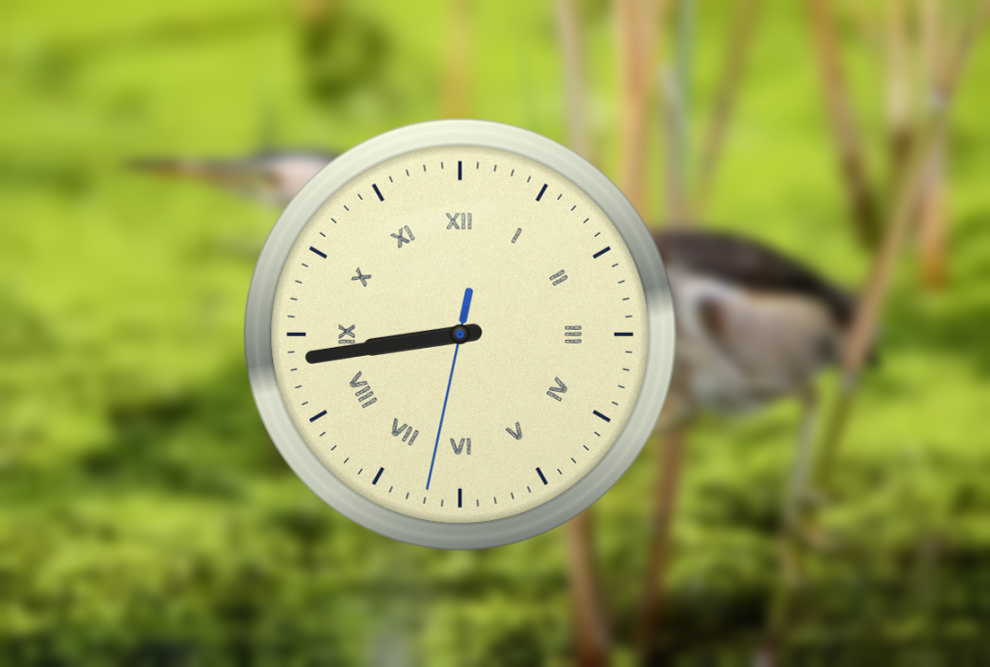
h=8 m=43 s=32
